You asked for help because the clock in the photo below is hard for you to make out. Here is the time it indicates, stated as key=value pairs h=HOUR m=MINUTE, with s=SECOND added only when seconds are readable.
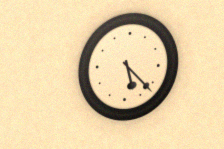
h=5 m=22
